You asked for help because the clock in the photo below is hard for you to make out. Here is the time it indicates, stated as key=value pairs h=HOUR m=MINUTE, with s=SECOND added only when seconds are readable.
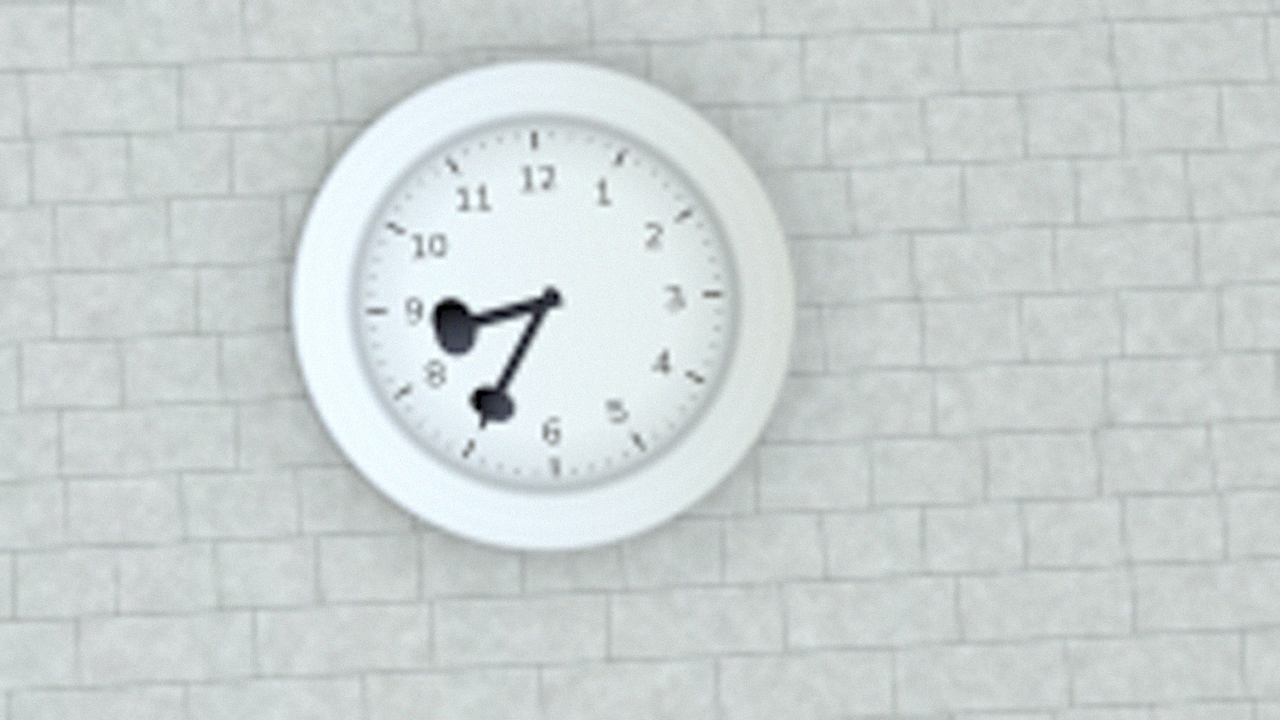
h=8 m=35
